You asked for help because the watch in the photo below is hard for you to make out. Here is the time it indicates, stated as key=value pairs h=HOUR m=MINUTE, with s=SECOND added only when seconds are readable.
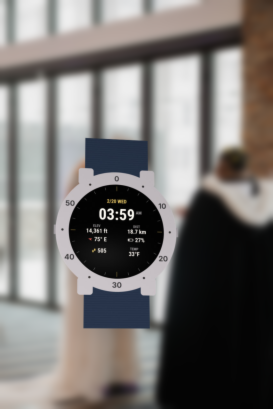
h=3 m=59
